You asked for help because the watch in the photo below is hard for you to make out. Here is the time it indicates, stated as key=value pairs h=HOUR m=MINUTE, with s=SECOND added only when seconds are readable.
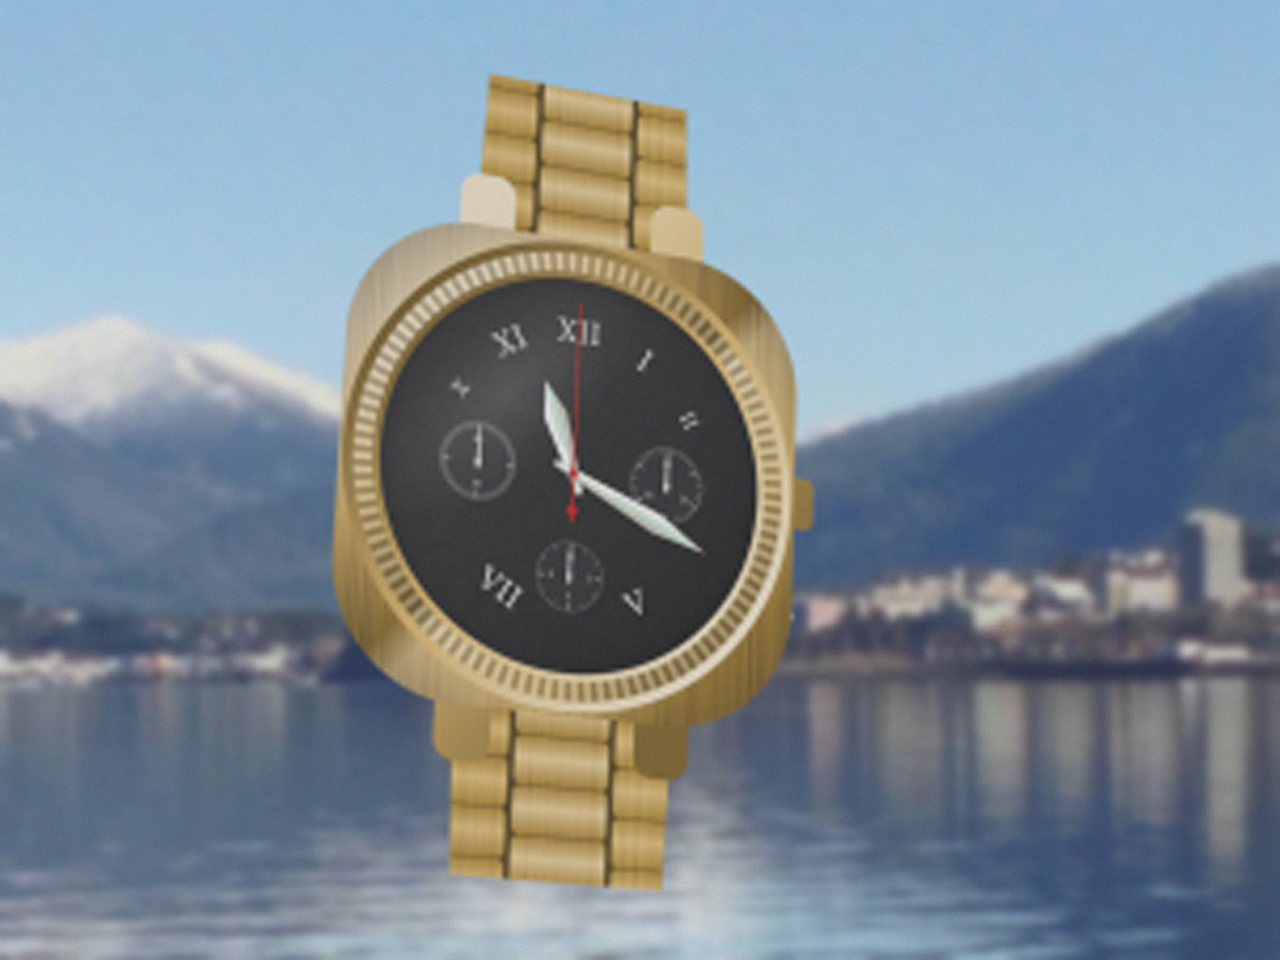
h=11 m=19
